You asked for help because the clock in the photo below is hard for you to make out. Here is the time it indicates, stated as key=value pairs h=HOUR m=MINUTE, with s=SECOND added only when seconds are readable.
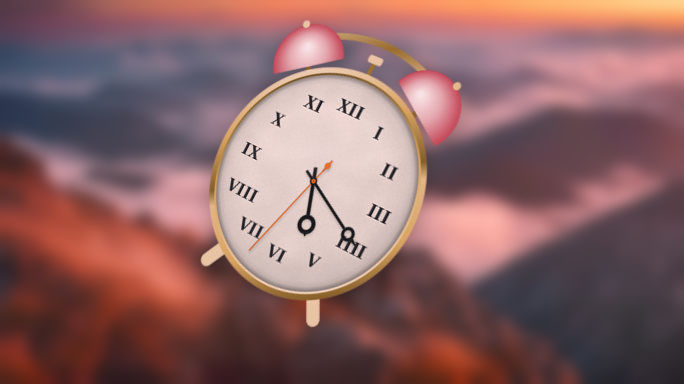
h=5 m=19 s=33
